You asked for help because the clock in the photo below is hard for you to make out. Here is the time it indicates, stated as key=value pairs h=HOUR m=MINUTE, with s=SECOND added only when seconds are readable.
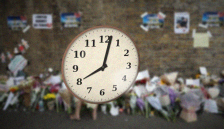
h=8 m=2
